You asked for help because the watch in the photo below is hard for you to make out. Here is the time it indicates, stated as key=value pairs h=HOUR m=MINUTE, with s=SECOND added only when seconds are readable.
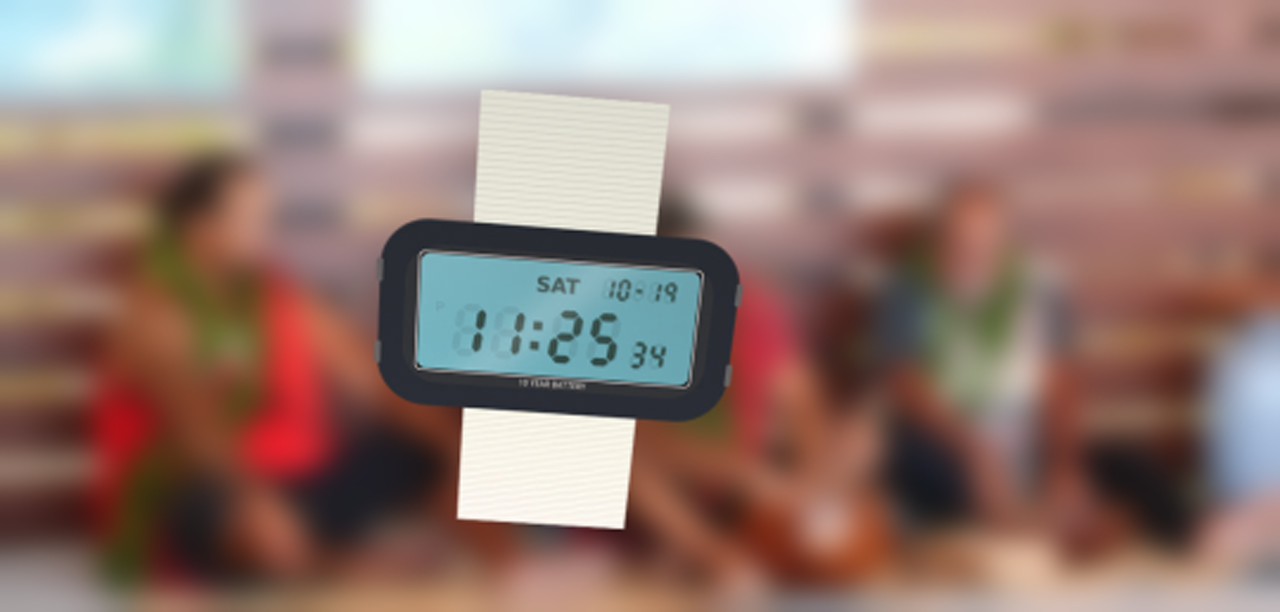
h=11 m=25 s=34
